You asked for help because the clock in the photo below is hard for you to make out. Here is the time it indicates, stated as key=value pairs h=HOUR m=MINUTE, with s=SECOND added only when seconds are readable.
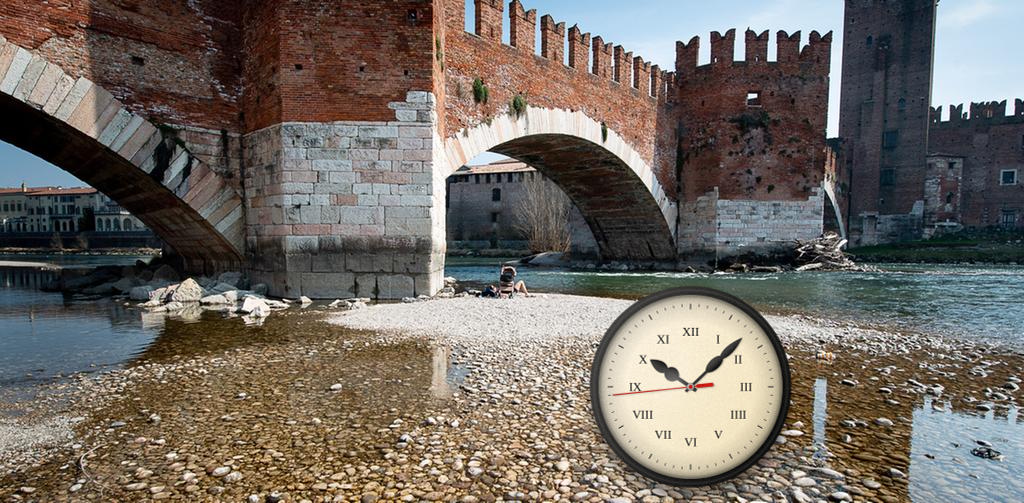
h=10 m=7 s=44
